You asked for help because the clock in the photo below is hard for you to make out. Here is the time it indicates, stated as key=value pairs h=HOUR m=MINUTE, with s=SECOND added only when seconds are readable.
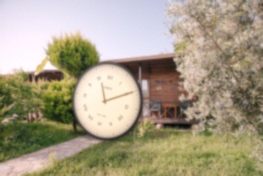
h=11 m=10
